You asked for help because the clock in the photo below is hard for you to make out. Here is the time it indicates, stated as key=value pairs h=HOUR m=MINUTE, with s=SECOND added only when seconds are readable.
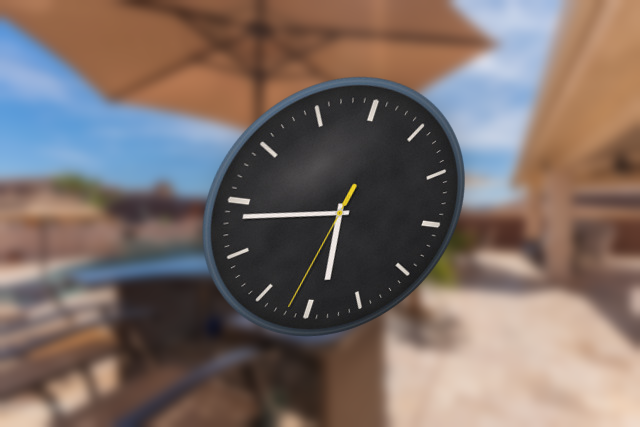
h=5 m=43 s=32
